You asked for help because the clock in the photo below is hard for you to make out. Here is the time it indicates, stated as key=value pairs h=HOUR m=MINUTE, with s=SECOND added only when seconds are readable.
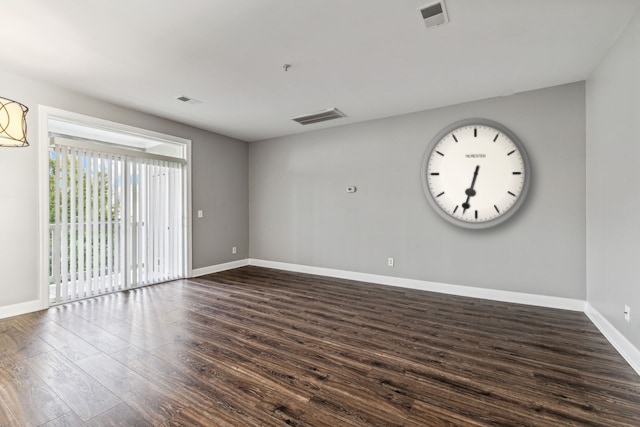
h=6 m=33
